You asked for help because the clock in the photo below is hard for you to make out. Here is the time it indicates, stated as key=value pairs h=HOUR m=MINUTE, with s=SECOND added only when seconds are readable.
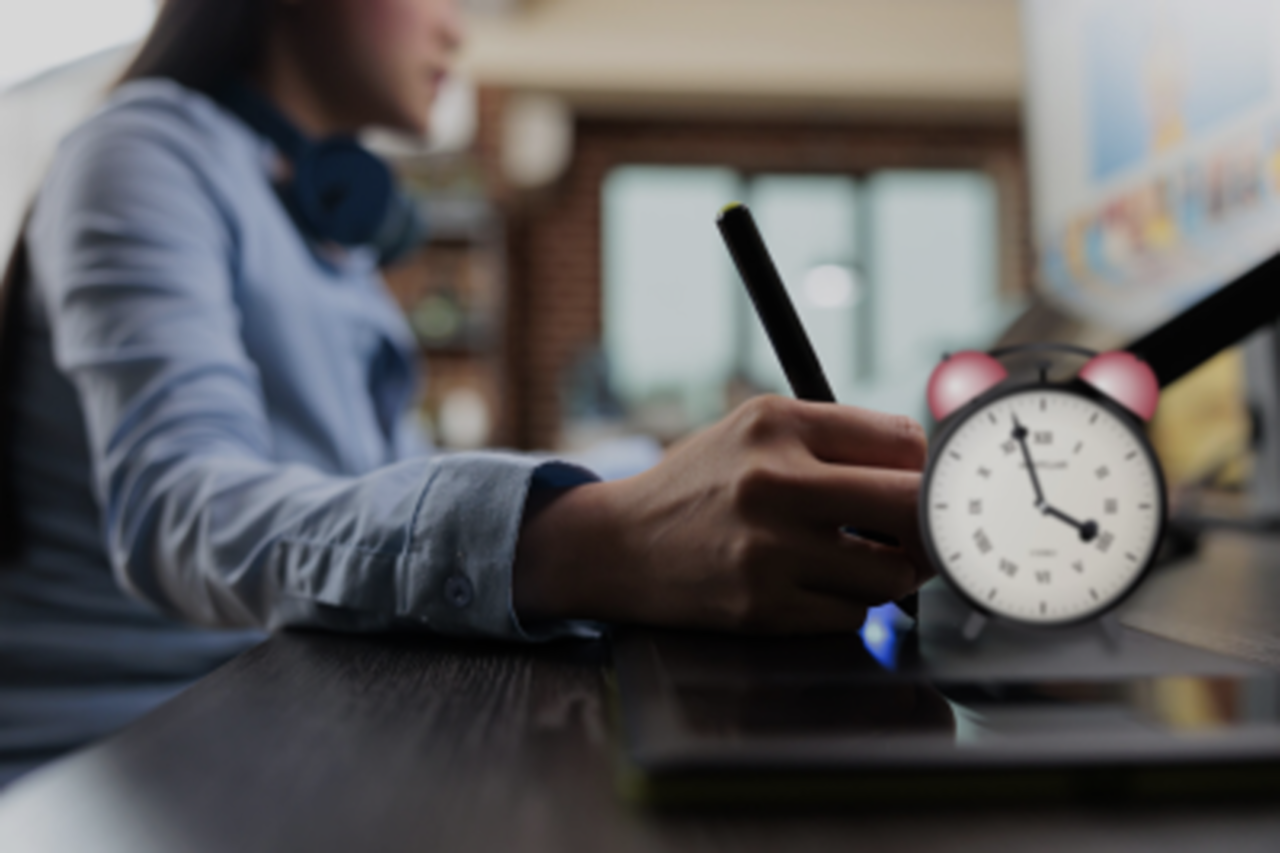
h=3 m=57
